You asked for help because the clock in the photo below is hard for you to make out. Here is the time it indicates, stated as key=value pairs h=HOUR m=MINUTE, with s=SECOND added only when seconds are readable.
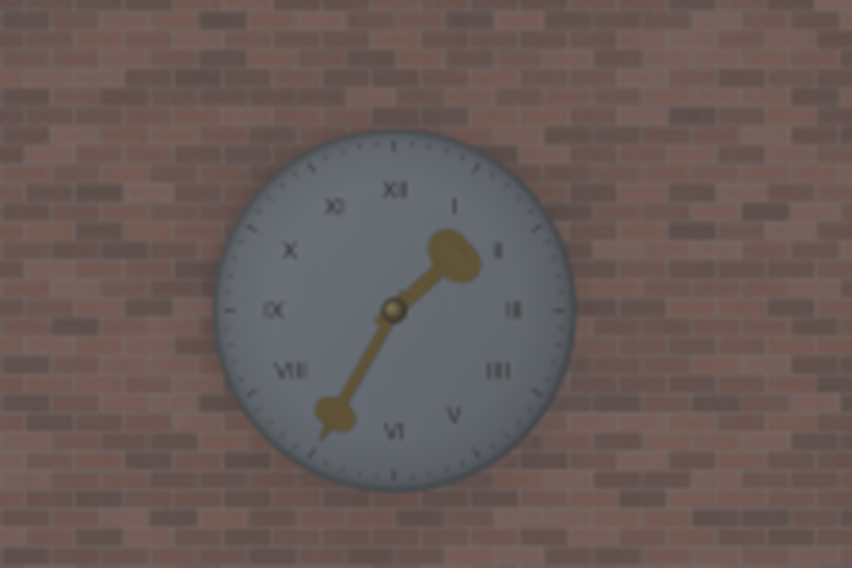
h=1 m=35
